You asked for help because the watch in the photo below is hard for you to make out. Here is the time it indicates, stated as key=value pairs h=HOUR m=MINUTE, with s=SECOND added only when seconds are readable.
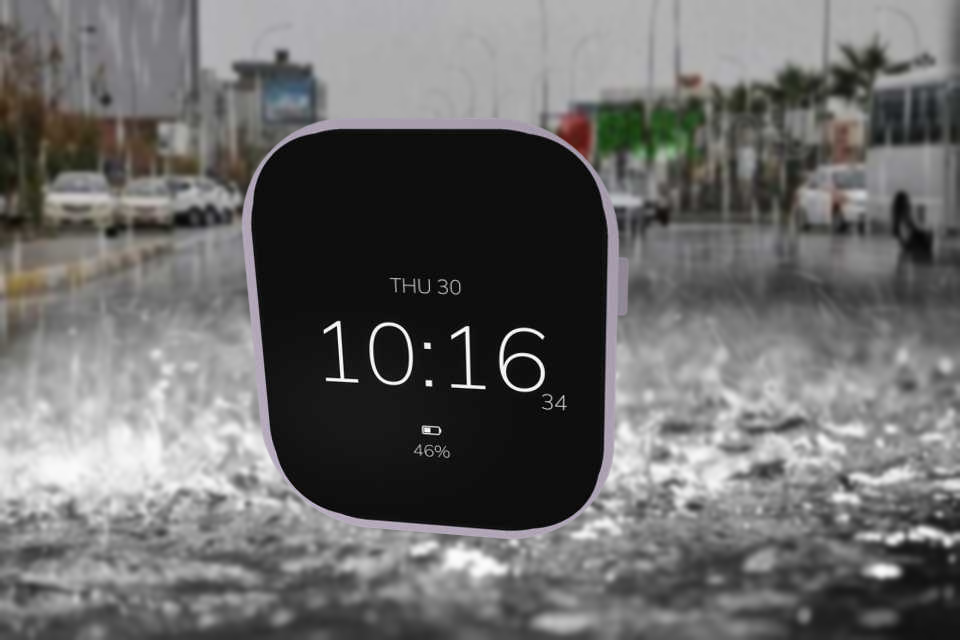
h=10 m=16 s=34
